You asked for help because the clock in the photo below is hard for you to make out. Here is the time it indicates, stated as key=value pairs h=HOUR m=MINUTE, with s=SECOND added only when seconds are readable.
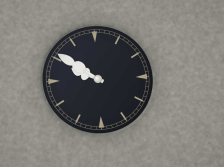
h=9 m=51
